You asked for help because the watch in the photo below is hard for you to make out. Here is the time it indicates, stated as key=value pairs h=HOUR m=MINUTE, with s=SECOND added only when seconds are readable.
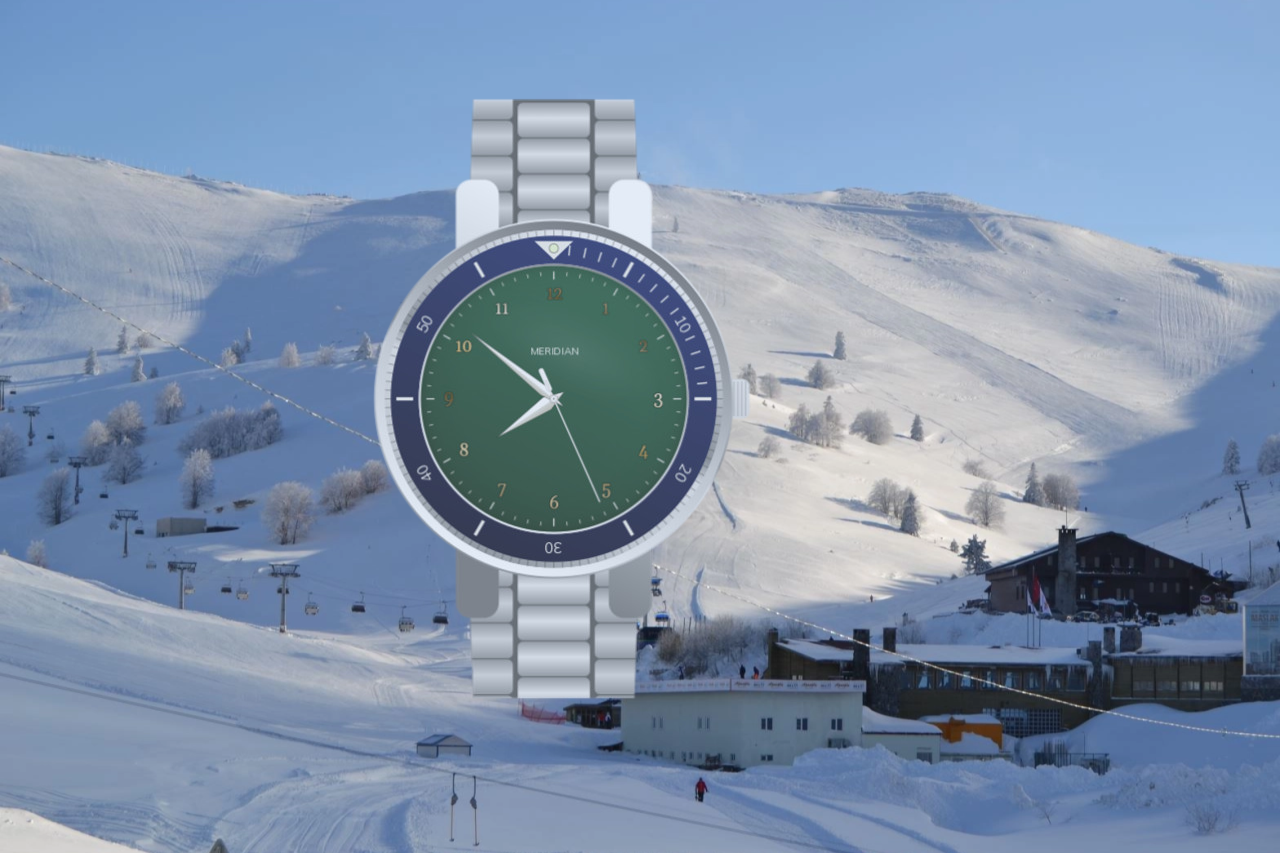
h=7 m=51 s=26
